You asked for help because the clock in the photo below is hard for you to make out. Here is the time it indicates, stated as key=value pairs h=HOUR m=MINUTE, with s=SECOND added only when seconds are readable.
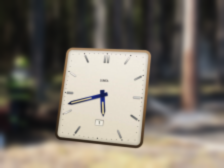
h=5 m=42
